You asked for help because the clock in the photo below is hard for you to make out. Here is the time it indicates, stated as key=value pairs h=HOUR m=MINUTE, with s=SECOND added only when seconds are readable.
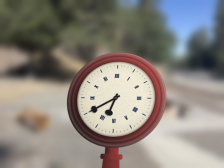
h=6 m=40
